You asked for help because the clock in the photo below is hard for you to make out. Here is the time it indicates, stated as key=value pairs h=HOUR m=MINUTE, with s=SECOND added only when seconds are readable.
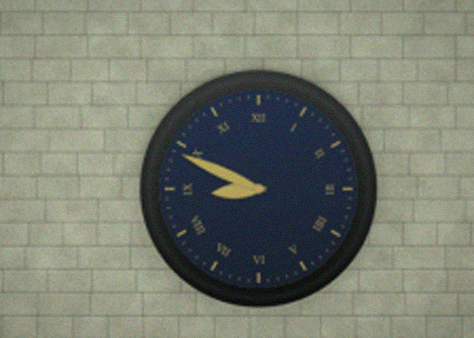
h=8 m=49
